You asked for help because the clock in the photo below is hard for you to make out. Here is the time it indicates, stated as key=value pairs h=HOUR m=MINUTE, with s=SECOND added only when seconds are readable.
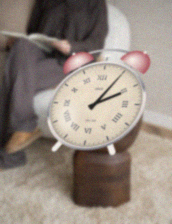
h=2 m=5
